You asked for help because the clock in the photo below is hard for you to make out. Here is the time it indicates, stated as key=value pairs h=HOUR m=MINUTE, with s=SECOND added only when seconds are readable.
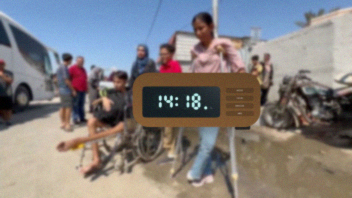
h=14 m=18
